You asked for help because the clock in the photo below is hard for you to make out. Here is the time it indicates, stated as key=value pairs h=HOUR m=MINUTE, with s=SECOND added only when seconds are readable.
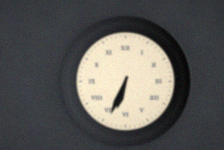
h=6 m=34
